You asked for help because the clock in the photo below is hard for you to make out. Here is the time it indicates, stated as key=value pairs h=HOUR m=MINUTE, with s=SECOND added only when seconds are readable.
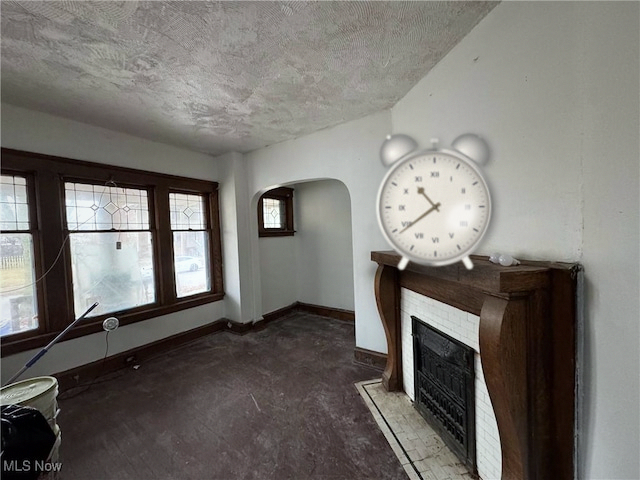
h=10 m=39
